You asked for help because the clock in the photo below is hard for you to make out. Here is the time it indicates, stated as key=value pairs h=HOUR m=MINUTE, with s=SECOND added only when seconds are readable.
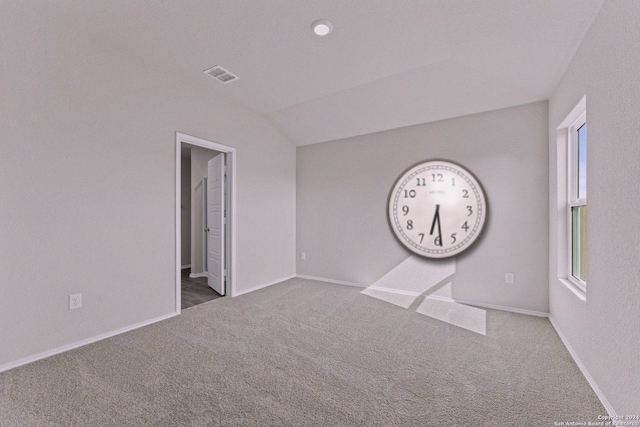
h=6 m=29
